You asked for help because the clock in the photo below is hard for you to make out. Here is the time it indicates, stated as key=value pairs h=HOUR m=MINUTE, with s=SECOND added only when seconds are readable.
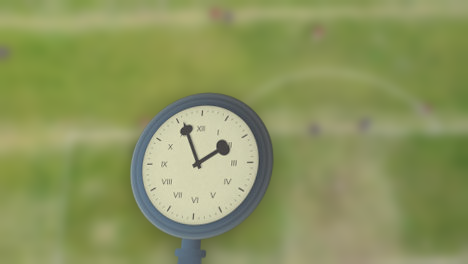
h=1 m=56
